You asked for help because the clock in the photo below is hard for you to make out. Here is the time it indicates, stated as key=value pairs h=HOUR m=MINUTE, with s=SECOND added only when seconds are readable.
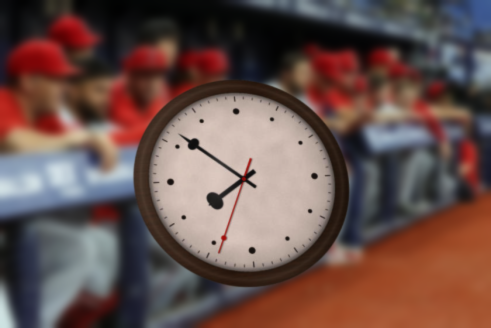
h=7 m=51 s=34
